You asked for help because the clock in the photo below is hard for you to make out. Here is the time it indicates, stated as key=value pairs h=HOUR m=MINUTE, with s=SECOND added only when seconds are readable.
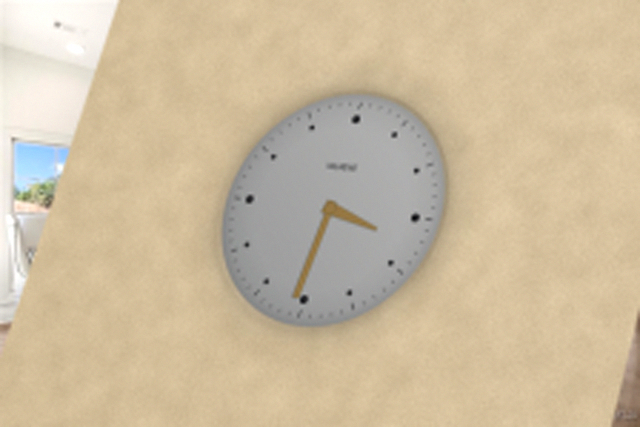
h=3 m=31
